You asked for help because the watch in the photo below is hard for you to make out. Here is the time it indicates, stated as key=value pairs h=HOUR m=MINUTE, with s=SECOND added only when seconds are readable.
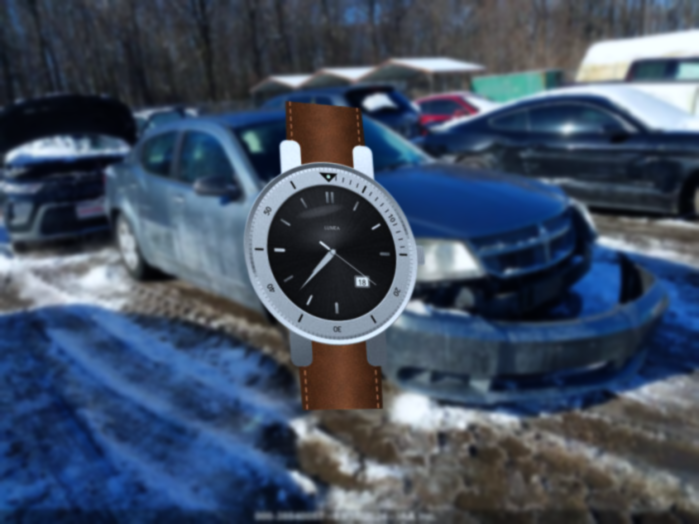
h=7 m=37 s=21
